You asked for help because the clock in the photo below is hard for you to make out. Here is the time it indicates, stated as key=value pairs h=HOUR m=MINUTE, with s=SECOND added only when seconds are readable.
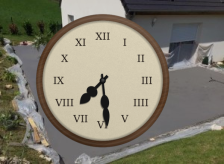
h=7 m=29
